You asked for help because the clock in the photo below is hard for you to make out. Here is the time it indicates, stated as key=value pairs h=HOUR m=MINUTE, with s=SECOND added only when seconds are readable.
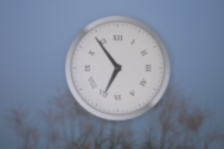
h=6 m=54
